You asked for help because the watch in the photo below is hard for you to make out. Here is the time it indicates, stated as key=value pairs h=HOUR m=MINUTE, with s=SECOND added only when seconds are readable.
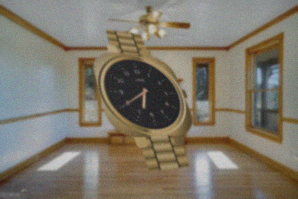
h=6 m=40
